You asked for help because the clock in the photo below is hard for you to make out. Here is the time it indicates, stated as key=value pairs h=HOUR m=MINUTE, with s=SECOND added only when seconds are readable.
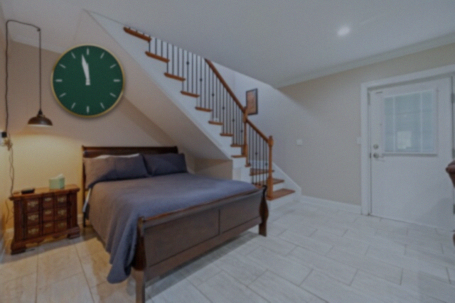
h=11 m=58
